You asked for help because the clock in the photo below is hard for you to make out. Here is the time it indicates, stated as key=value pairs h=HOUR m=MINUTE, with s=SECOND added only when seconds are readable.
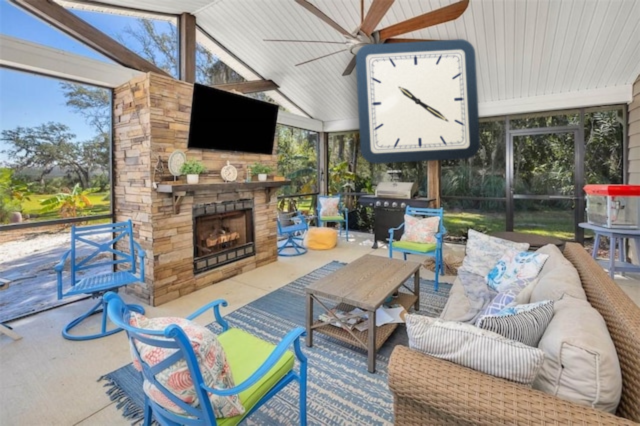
h=10 m=21
